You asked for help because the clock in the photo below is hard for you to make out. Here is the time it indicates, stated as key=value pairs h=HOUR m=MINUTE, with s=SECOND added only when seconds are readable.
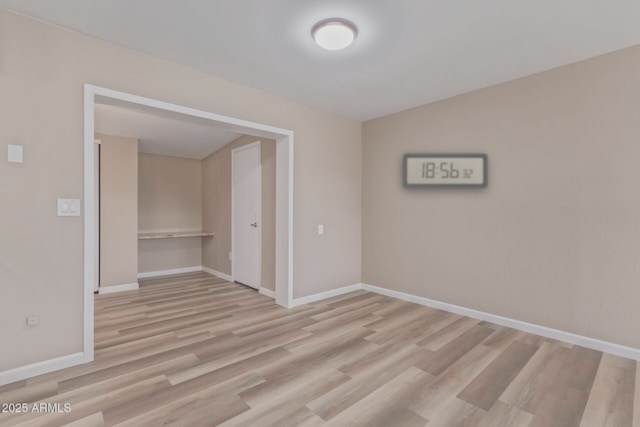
h=18 m=56
